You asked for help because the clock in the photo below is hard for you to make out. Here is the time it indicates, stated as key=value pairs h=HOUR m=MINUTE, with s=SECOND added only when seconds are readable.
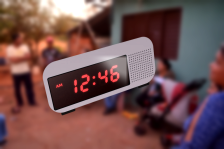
h=12 m=46
